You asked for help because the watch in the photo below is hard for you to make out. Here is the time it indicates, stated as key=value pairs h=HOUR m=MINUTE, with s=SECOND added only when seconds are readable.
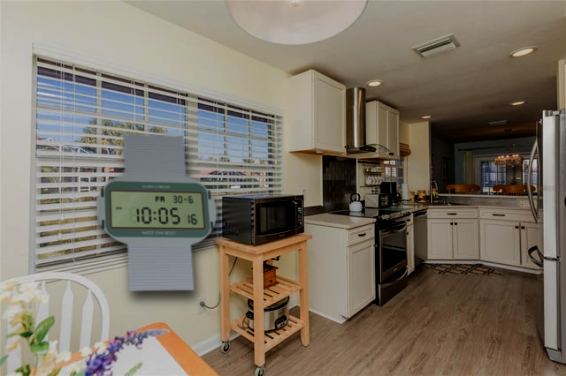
h=10 m=5 s=16
